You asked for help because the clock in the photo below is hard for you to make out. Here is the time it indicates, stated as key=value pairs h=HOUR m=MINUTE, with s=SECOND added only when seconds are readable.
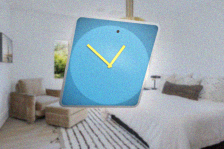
h=12 m=51
